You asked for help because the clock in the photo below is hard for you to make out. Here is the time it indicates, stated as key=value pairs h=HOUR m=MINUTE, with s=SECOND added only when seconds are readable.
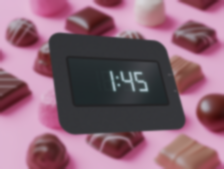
h=1 m=45
